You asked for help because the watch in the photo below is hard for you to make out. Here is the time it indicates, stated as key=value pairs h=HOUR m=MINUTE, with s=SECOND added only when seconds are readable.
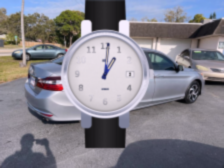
h=1 m=1
